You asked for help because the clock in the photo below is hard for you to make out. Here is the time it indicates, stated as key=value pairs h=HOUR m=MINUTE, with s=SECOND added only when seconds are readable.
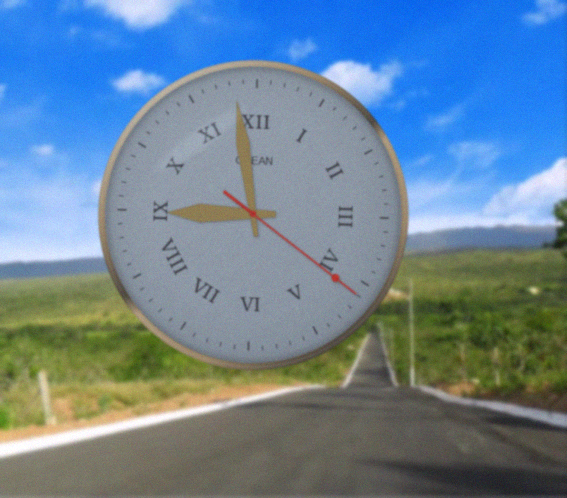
h=8 m=58 s=21
